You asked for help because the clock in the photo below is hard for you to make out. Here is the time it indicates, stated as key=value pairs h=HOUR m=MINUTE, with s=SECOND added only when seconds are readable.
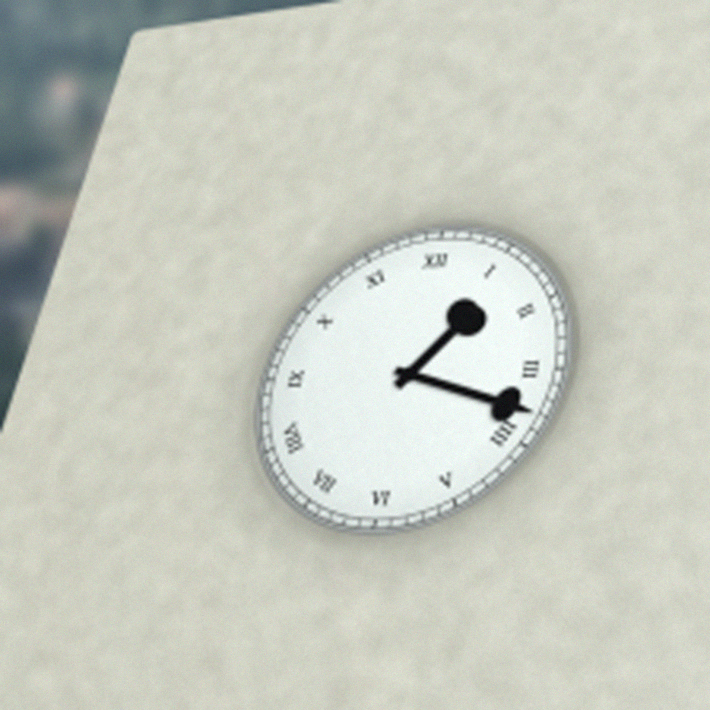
h=1 m=18
